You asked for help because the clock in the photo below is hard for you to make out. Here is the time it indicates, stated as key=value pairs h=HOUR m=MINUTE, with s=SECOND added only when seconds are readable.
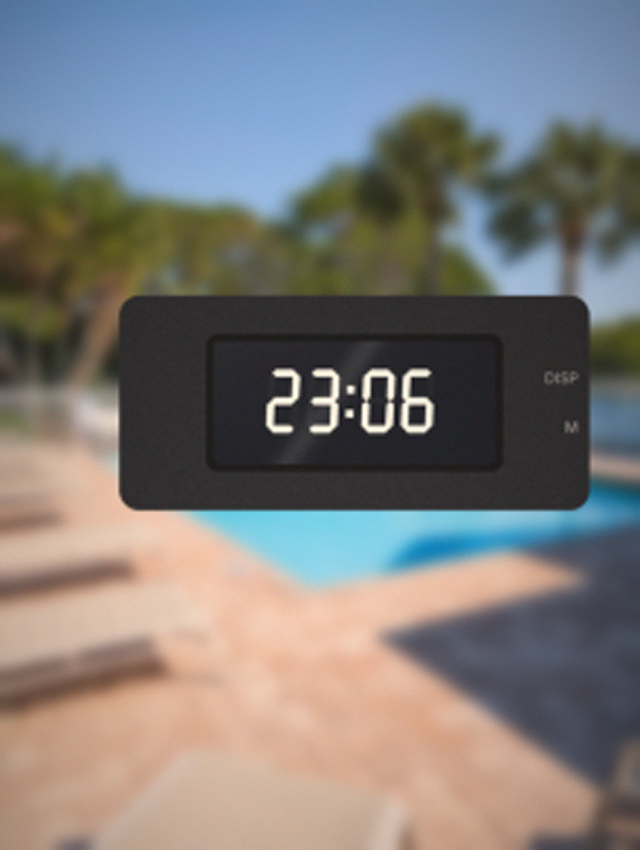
h=23 m=6
